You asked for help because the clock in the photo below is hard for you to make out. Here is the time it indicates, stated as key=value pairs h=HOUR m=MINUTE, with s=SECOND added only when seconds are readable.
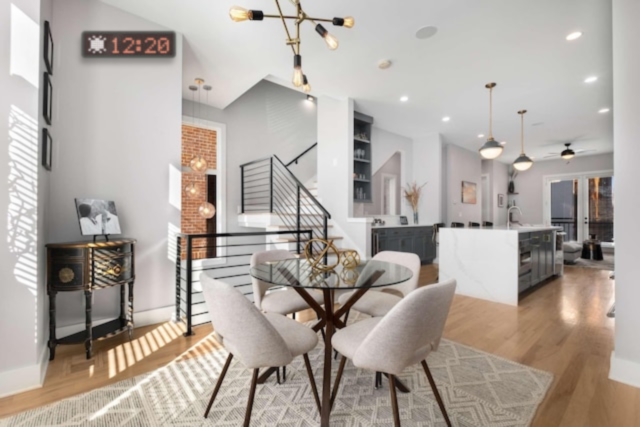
h=12 m=20
